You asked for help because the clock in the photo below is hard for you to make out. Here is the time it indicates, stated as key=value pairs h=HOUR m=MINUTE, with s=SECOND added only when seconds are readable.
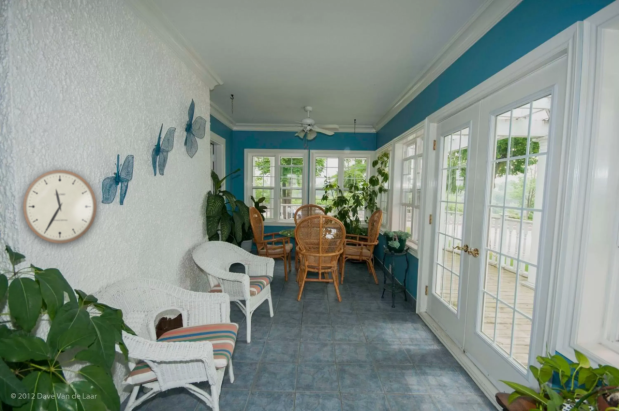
h=11 m=35
